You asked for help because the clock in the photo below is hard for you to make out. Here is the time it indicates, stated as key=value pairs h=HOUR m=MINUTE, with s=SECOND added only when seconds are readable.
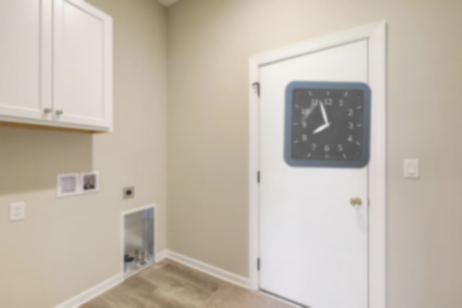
h=7 m=57
